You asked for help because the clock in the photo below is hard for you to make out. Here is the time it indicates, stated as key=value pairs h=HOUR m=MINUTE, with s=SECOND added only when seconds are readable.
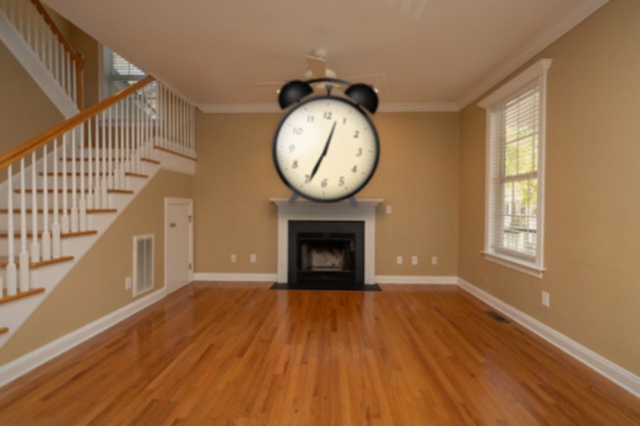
h=12 m=34
